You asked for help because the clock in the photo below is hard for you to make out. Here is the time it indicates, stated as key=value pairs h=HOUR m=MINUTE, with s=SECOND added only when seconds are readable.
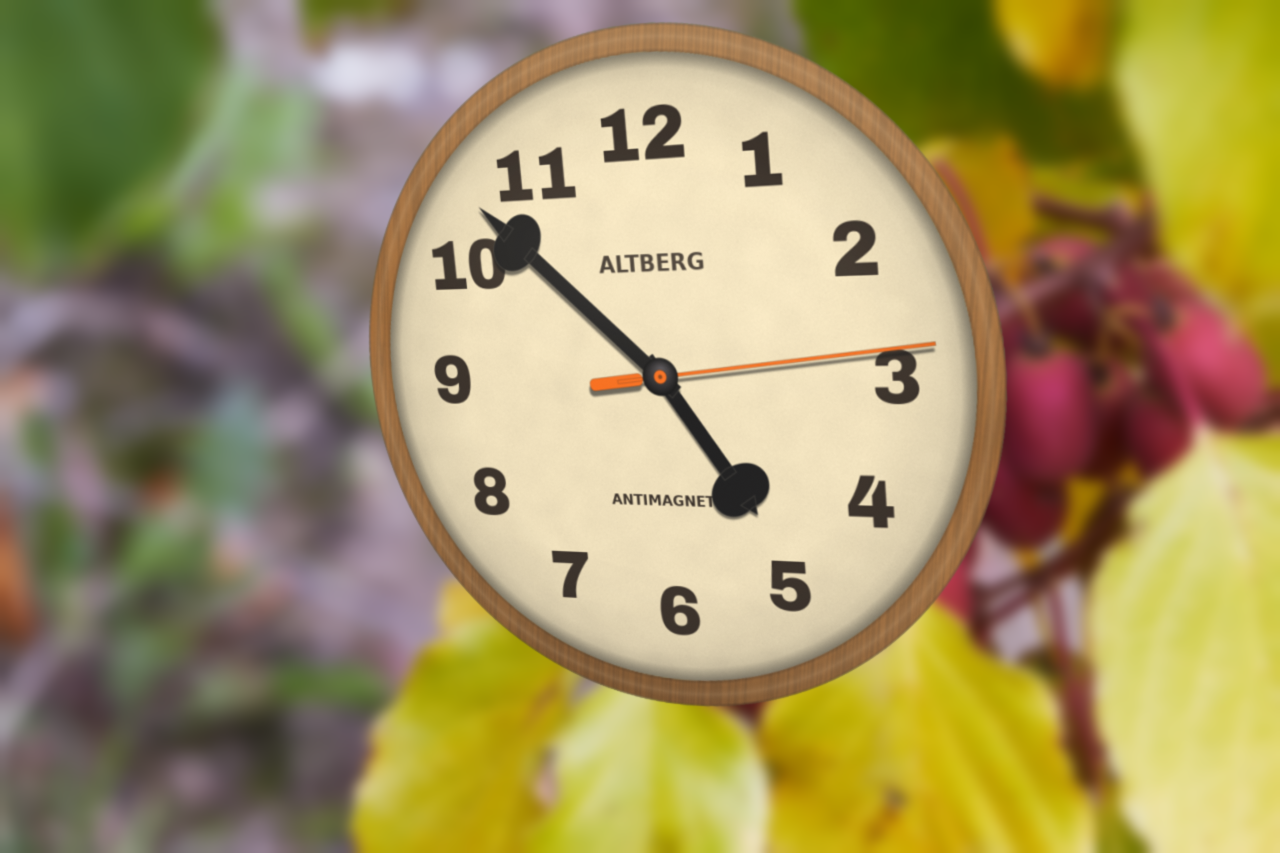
h=4 m=52 s=14
